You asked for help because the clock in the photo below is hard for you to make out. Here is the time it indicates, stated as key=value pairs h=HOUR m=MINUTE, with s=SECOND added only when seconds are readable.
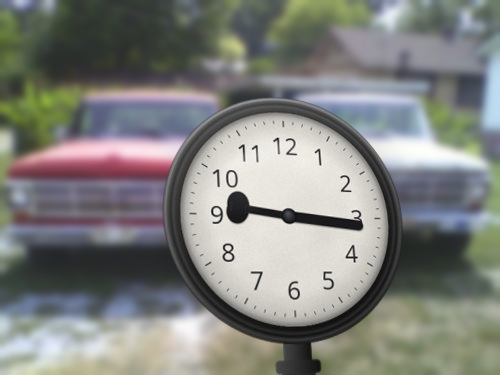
h=9 m=16
